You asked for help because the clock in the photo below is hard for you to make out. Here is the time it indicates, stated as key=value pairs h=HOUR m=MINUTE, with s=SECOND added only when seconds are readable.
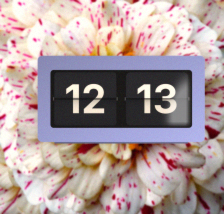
h=12 m=13
